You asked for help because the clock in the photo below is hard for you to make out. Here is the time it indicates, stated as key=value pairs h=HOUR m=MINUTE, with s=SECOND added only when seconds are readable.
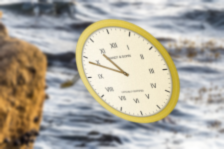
h=10 m=49
